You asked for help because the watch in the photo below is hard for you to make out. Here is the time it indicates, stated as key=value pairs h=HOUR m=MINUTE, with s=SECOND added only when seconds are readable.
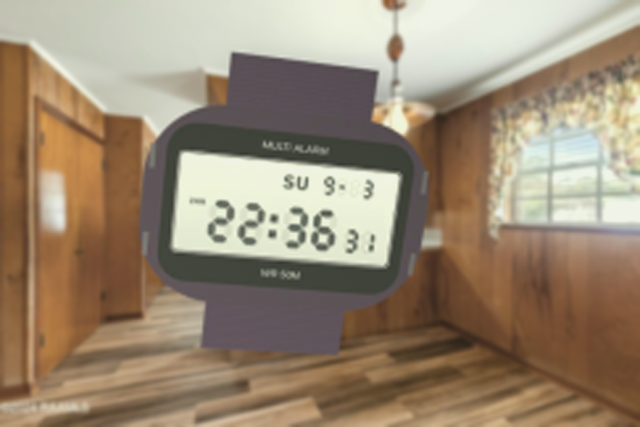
h=22 m=36 s=31
